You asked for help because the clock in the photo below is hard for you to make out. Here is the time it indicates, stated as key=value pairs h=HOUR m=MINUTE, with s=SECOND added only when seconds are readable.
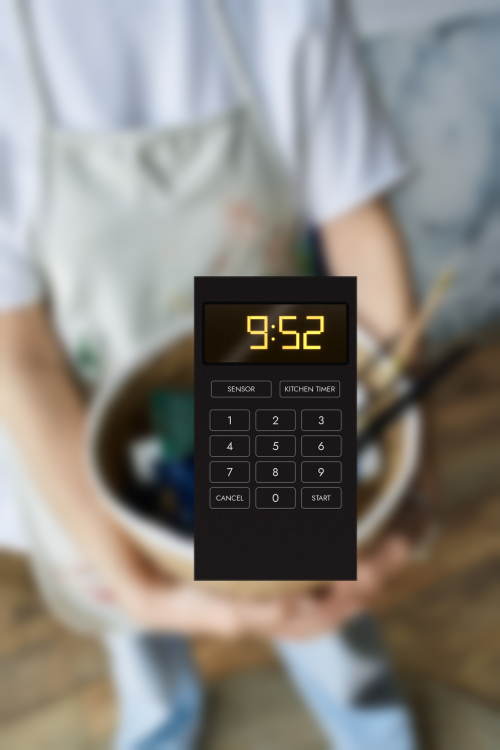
h=9 m=52
